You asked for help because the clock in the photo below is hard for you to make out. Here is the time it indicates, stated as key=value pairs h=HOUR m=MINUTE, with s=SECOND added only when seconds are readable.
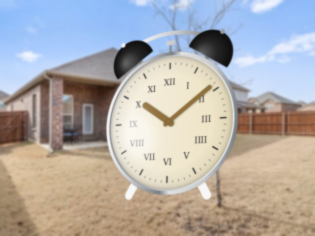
h=10 m=9
